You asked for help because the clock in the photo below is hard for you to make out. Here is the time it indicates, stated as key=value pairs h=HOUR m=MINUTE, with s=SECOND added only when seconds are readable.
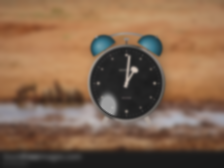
h=1 m=1
